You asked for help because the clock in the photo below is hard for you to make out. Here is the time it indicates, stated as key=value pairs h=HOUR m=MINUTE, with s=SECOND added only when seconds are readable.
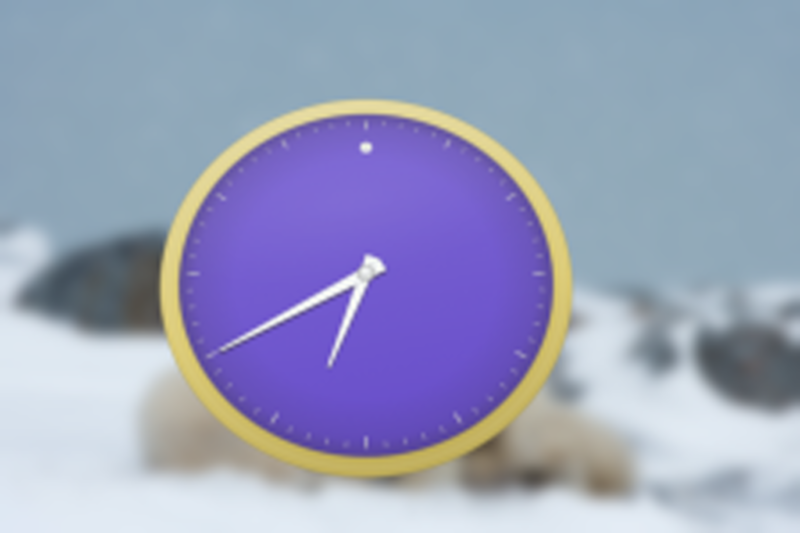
h=6 m=40
